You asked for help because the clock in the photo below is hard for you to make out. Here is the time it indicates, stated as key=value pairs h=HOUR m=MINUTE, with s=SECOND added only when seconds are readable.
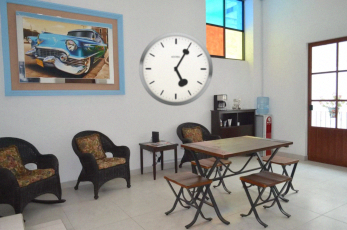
h=5 m=5
